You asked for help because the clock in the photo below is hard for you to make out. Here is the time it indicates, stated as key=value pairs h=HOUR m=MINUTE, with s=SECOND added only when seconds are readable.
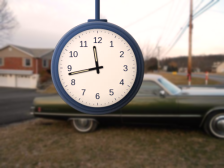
h=11 m=43
